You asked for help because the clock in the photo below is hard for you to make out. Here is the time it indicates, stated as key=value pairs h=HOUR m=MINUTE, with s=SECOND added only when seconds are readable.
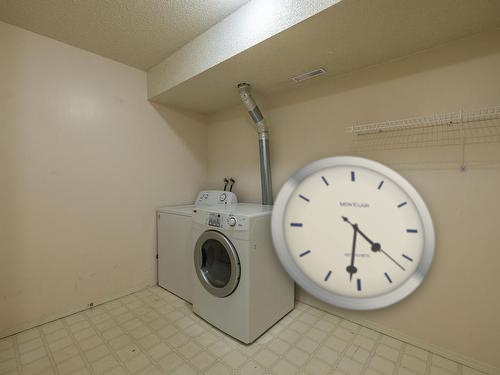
h=4 m=31 s=22
